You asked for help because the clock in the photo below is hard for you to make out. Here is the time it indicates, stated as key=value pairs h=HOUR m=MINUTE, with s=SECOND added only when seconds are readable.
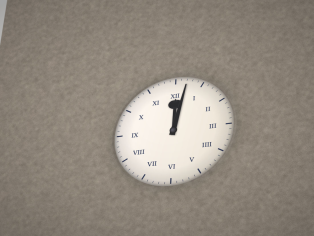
h=12 m=2
